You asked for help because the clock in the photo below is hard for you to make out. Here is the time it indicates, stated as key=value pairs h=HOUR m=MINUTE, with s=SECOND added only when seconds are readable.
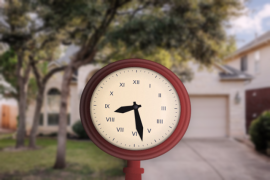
h=8 m=28
